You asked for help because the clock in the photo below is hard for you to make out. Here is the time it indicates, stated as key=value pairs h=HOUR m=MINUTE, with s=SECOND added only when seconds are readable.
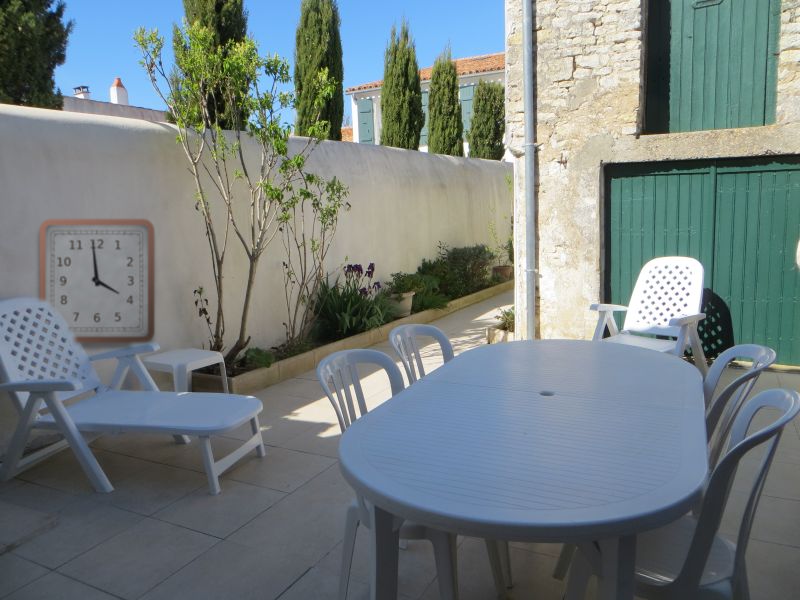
h=3 m=59
